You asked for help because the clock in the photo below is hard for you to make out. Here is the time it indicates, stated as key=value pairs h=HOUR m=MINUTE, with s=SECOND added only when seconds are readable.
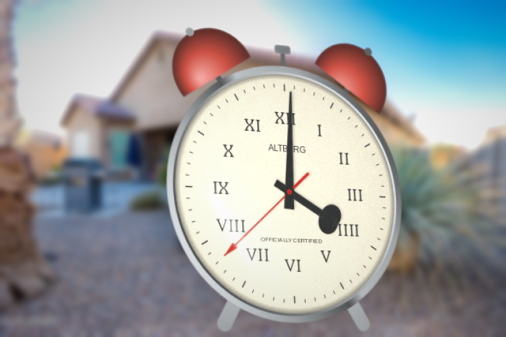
h=4 m=0 s=38
